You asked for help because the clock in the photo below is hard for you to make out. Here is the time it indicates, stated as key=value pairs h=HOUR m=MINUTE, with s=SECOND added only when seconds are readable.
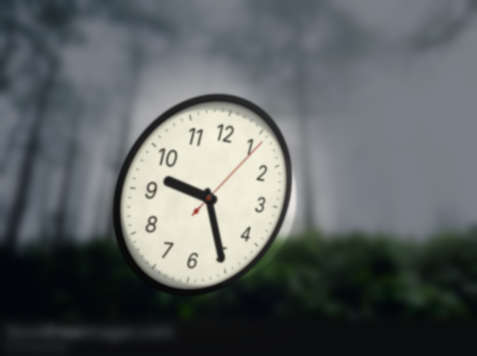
h=9 m=25 s=6
